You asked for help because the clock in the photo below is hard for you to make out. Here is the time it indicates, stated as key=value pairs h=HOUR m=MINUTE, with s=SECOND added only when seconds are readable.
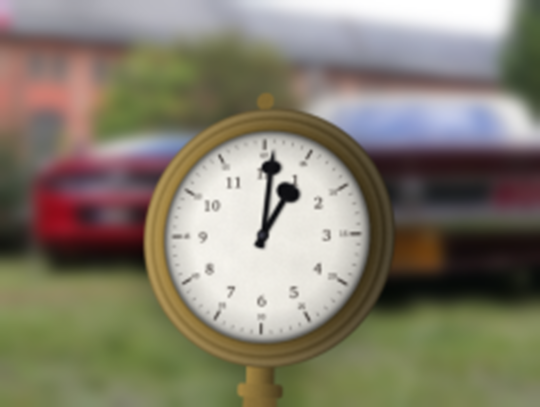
h=1 m=1
